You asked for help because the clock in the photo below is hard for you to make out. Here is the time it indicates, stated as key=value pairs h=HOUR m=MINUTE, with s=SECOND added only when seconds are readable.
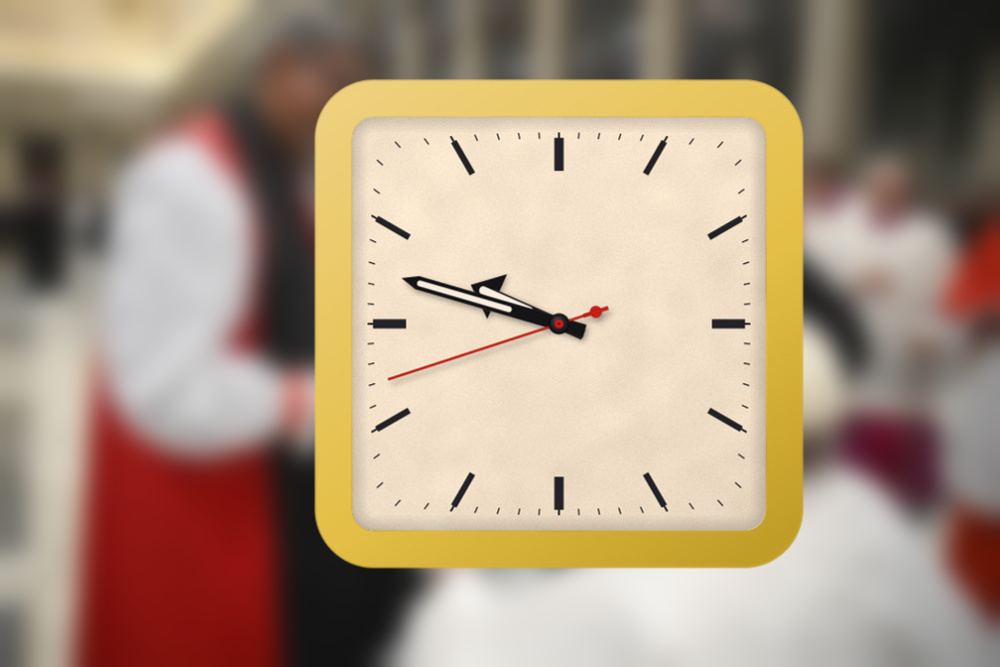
h=9 m=47 s=42
